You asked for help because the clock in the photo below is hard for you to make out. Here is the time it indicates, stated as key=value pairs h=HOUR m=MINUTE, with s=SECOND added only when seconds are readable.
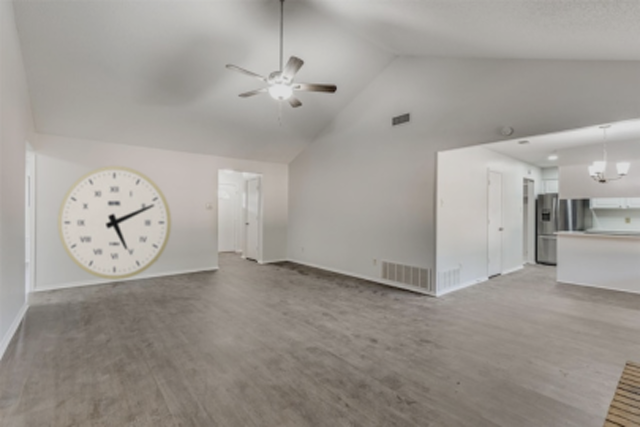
h=5 m=11
